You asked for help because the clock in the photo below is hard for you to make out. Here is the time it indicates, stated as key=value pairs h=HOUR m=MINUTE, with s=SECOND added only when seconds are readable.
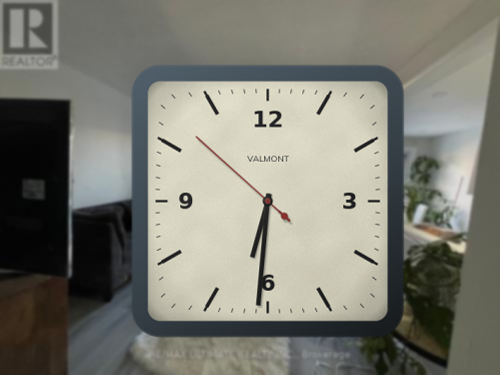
h=6 m=30 s=52
